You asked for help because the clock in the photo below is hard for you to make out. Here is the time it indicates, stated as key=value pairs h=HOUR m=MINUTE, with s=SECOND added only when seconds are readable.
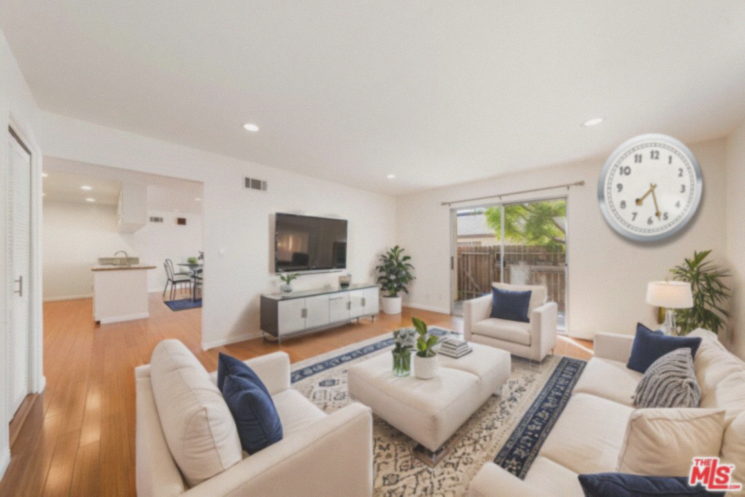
h=7 m=27
